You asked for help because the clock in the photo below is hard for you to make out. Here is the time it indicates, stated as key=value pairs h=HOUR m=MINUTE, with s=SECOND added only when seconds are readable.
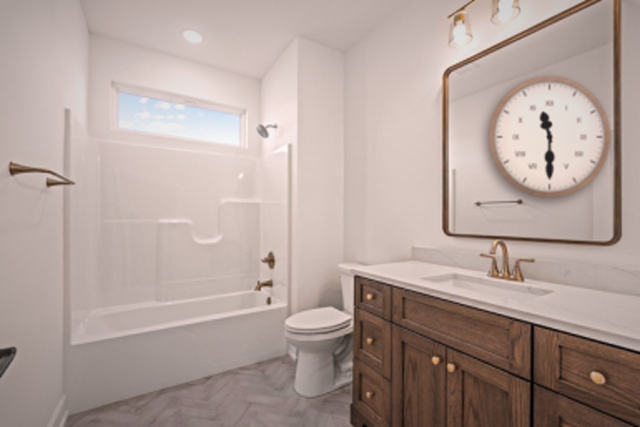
h=11 m=30
